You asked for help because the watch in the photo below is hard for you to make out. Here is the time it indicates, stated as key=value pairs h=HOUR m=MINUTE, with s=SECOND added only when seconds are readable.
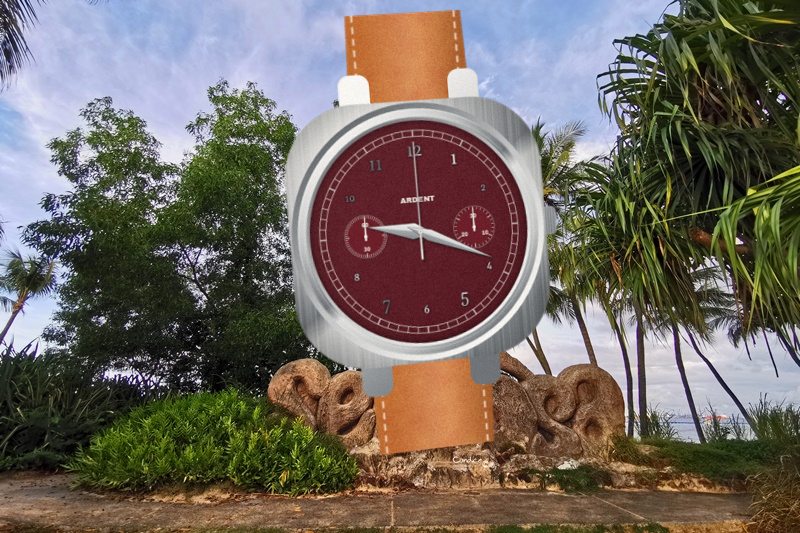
h=9 m=19
